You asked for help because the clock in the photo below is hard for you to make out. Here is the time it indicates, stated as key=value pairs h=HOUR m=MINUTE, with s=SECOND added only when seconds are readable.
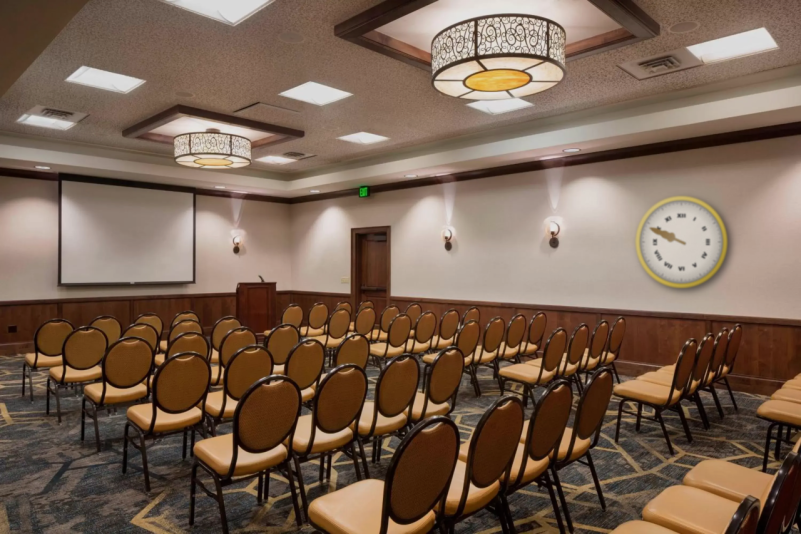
h=9 m=49
